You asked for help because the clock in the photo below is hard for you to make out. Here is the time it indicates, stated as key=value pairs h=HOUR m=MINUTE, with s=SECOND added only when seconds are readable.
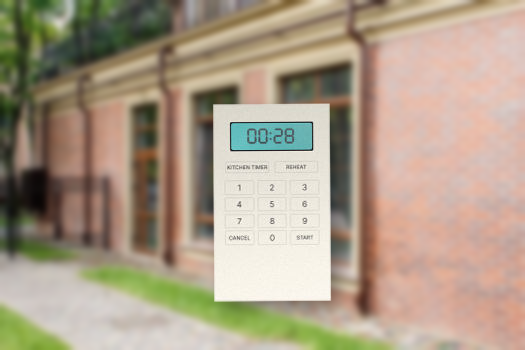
h=0 m=28
